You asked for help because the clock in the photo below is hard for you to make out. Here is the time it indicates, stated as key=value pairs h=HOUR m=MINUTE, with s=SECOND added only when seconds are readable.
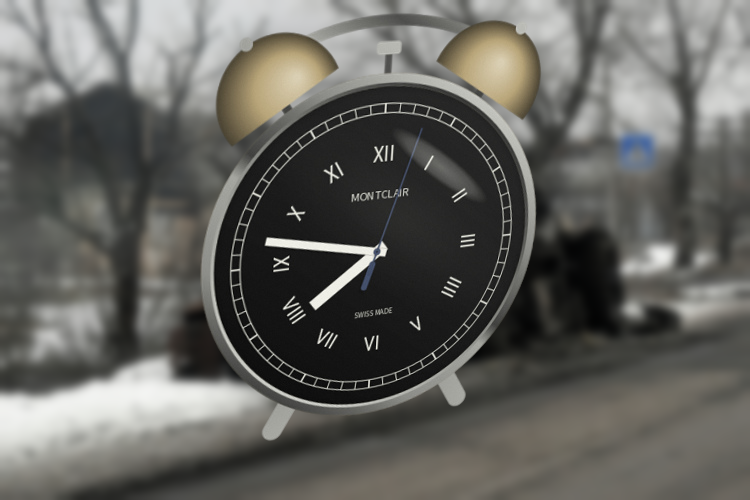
h=7 m=47 s=3
